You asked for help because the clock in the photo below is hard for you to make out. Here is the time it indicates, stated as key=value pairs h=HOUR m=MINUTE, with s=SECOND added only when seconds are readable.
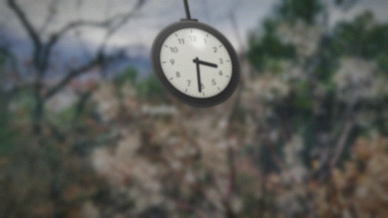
h=3 m=31
